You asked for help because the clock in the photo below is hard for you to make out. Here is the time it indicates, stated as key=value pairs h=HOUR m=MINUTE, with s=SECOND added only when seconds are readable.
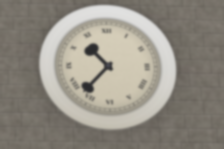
h=10 m=37
